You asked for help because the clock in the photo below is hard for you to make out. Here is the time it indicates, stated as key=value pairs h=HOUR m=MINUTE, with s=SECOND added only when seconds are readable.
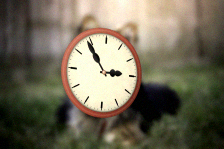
h=2 m=54
